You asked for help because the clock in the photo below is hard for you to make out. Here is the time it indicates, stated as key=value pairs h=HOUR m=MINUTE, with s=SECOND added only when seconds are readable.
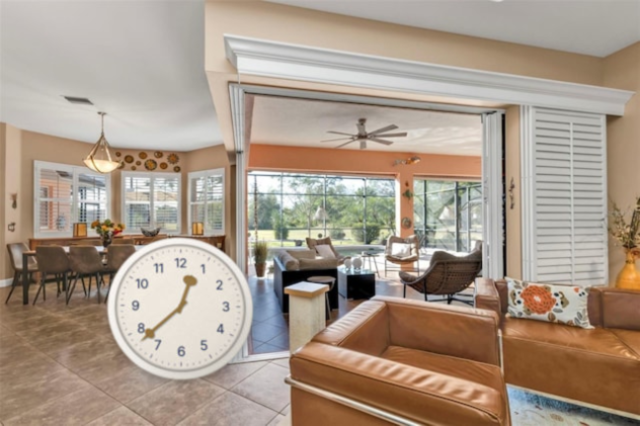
h=12 m=38
